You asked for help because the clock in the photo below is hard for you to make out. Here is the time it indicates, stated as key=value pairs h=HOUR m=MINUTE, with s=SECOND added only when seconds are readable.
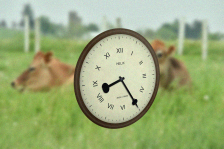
h=8 m=25
